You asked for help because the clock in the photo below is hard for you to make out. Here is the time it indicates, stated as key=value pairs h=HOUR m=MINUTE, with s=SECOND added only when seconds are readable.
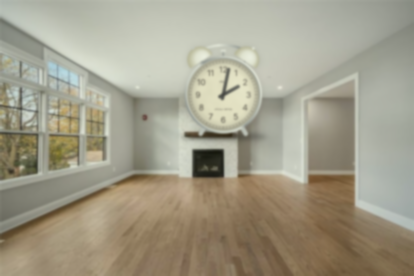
h=2 m=2
